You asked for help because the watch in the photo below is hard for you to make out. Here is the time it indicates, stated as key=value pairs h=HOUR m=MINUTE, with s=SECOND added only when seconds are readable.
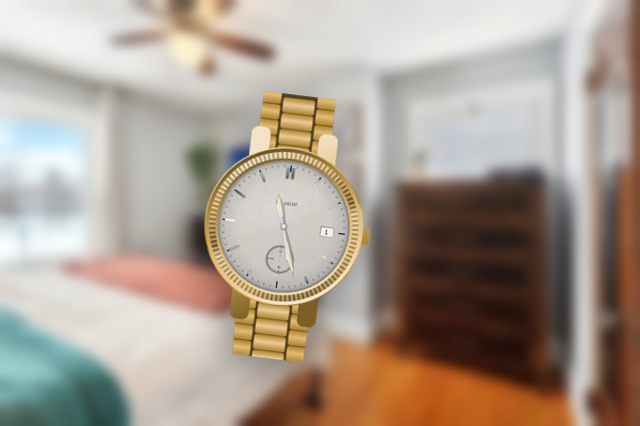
h=11 m=27
